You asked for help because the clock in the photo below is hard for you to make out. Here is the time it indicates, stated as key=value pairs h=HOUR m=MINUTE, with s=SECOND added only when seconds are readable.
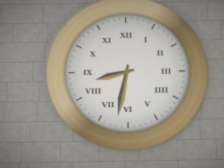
h=8 m=32
